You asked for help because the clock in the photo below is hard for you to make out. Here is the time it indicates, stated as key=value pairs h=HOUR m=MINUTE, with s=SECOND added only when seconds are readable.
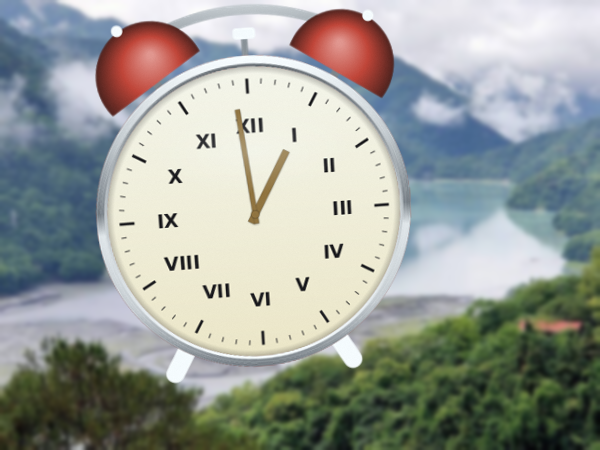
h=12 m=59
